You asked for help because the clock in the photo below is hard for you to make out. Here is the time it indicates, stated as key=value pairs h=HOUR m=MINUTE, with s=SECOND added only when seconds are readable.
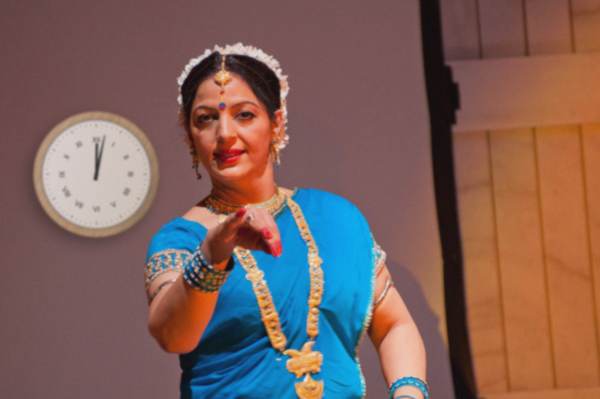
h=12 m=2
